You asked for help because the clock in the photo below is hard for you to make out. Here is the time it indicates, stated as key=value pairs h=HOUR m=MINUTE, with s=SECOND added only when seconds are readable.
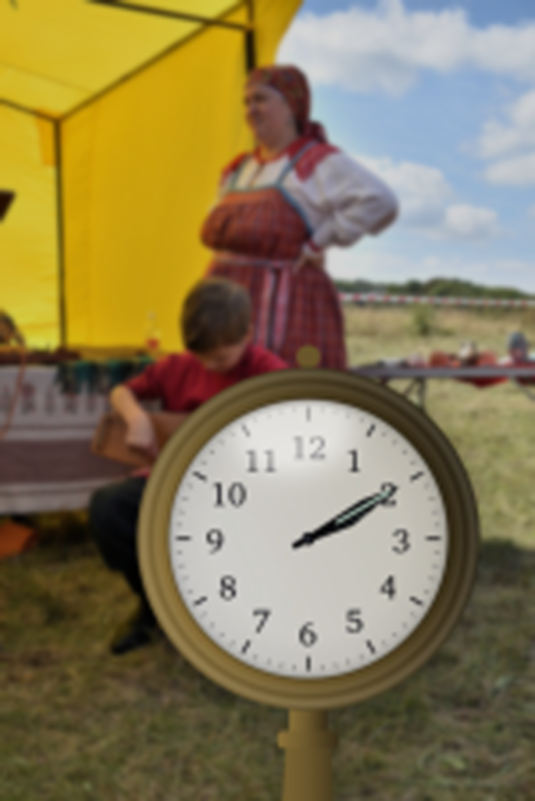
h=2 m=10
